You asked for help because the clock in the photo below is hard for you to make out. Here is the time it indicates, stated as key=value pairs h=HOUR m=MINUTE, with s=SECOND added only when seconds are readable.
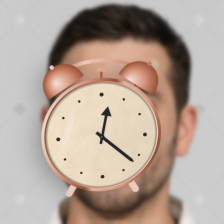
h=12 m=22
